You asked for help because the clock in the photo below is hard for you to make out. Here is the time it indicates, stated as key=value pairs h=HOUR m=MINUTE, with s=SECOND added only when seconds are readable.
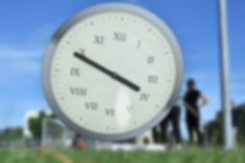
h=3 m=49
